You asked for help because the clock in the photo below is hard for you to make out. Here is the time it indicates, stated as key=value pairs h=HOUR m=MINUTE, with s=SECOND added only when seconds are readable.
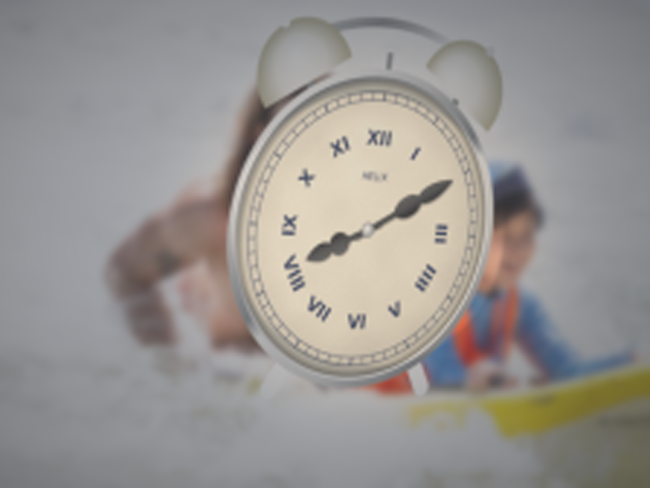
h=8 m=10
